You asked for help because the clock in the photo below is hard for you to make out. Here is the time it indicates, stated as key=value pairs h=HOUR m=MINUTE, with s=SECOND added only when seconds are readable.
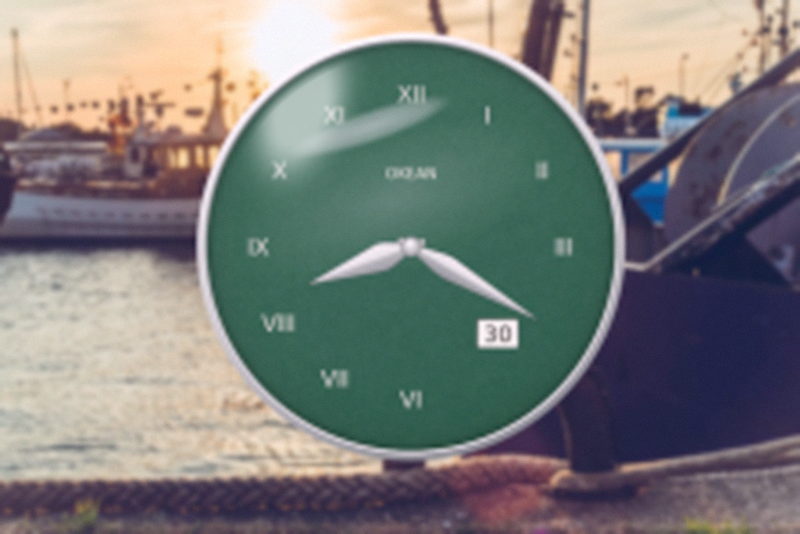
h=8 m=20
